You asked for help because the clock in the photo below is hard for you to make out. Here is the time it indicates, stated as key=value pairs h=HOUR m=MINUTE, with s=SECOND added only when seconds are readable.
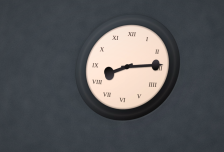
h=8 m=14
